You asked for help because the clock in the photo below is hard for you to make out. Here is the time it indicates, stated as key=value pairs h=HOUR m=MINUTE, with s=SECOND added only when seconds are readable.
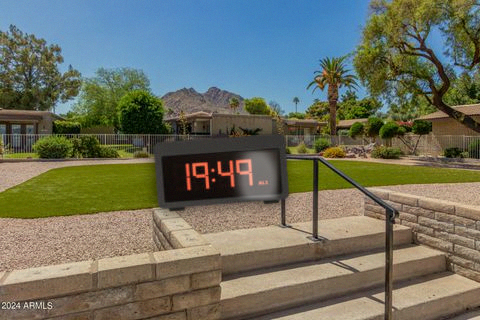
h=19 m=49
